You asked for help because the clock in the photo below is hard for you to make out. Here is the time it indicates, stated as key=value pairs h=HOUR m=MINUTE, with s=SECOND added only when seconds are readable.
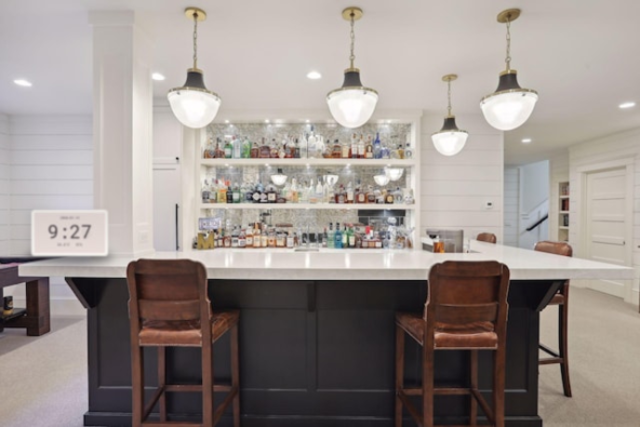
h=9 m=27
